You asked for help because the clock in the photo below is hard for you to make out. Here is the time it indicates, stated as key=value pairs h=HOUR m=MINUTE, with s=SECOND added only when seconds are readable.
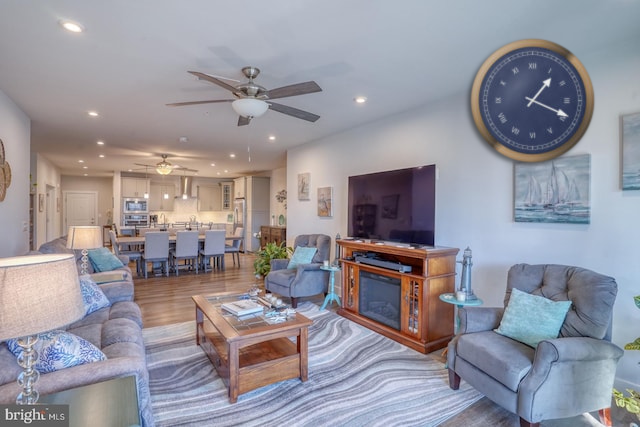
h=1 m=19
